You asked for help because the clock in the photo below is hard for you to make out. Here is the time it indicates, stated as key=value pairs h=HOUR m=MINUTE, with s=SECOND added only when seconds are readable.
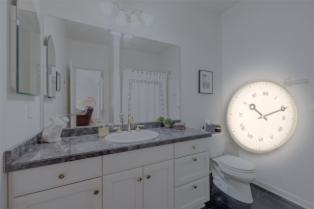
h=10 m=11
